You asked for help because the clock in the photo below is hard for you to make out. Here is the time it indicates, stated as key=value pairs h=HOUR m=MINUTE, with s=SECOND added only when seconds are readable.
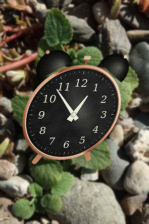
h=12 m=53
